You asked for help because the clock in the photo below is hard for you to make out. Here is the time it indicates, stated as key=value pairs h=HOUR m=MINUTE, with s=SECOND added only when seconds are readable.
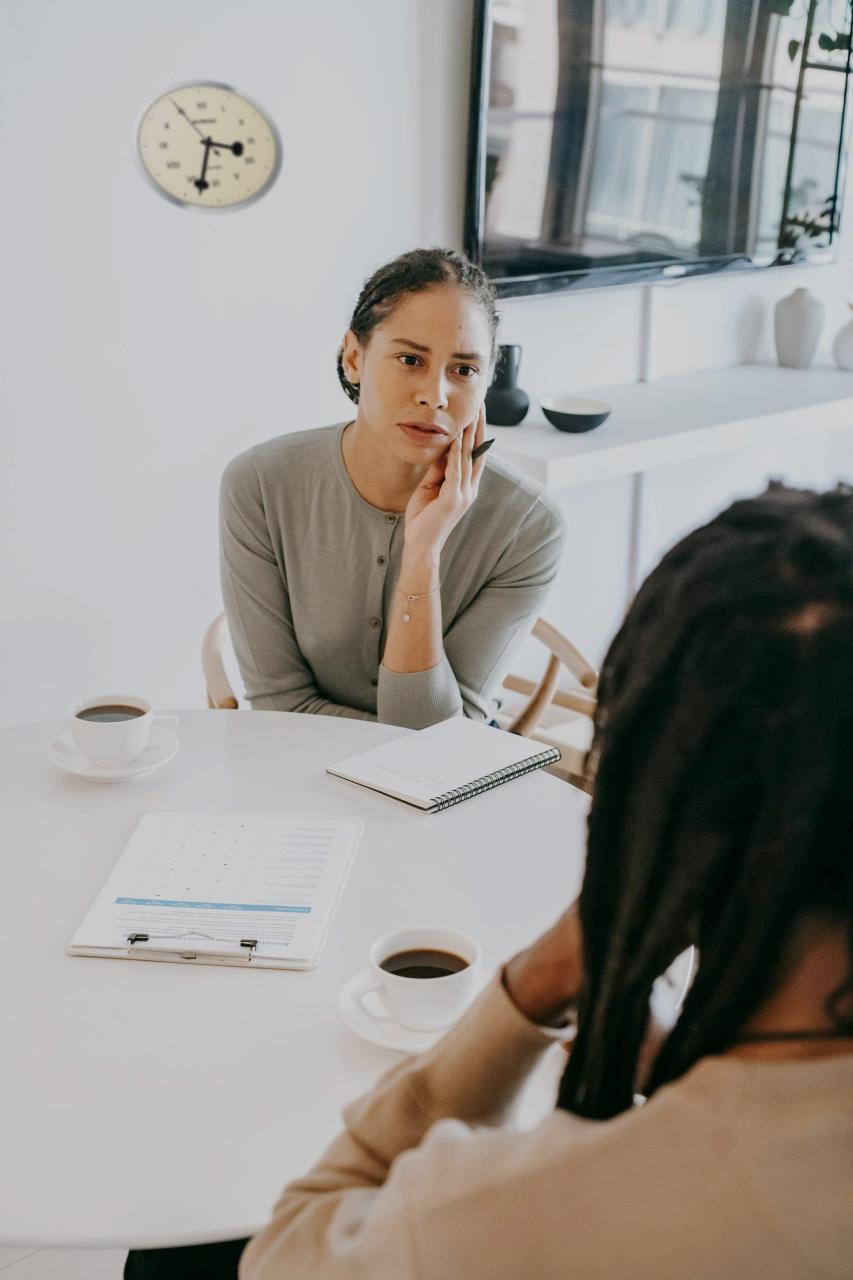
h=3 m=32 s=55
